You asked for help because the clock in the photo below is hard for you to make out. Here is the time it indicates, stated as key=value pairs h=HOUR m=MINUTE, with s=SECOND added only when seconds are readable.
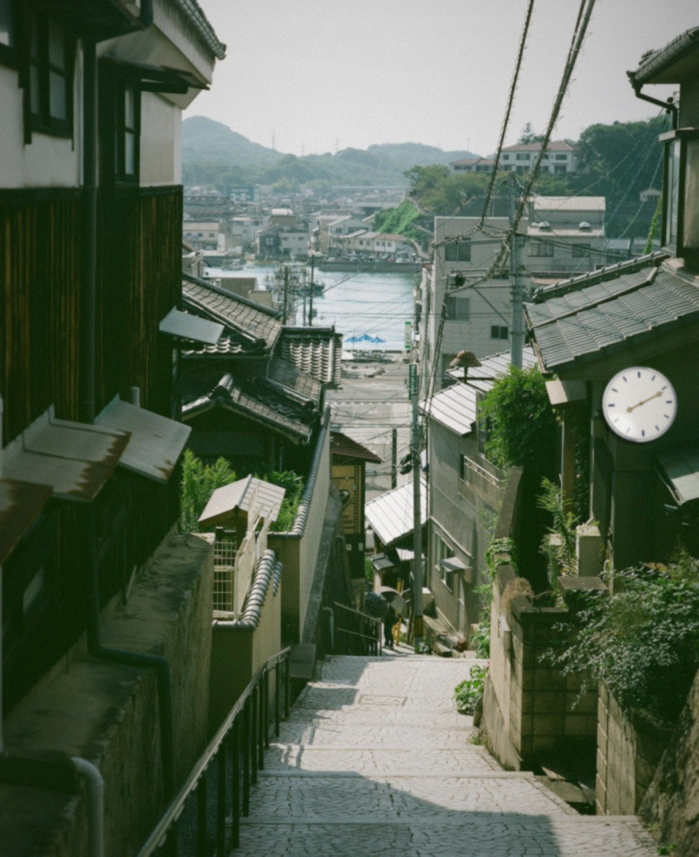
h=8 m=11
